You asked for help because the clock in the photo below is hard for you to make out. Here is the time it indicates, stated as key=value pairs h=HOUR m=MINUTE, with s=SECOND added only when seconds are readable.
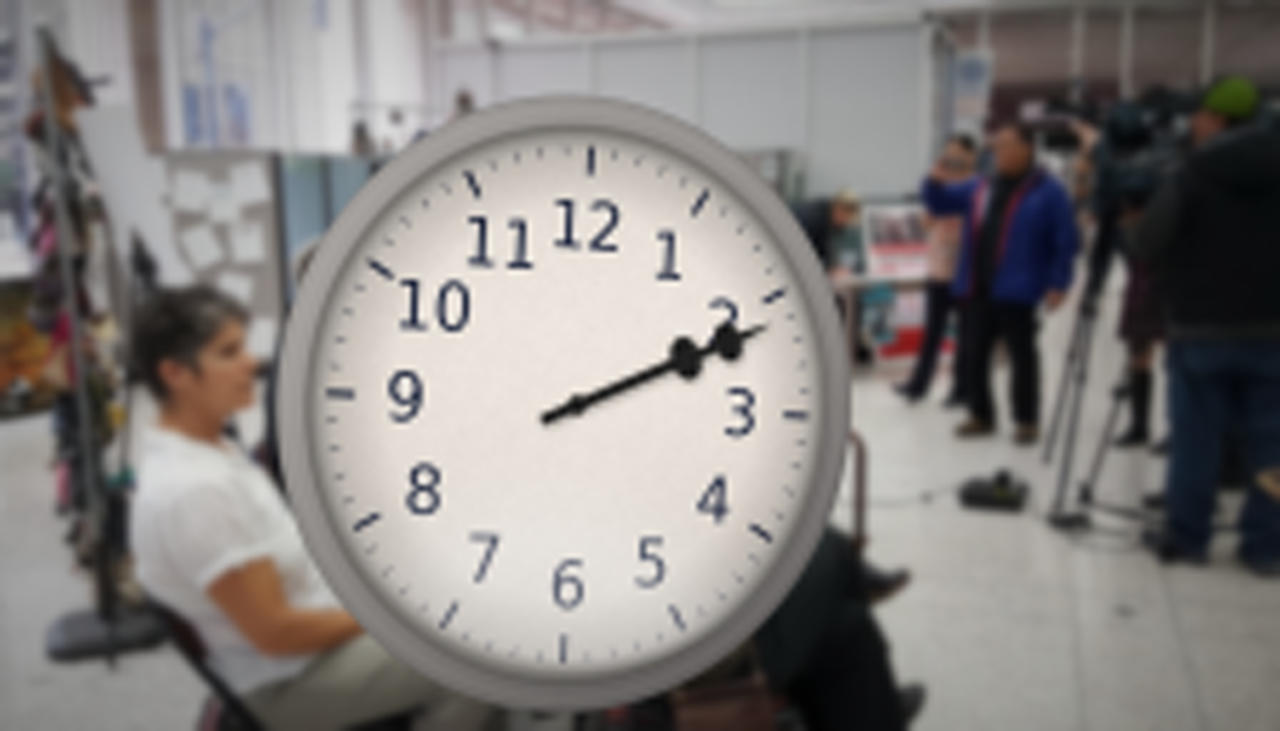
h=2 m=11
